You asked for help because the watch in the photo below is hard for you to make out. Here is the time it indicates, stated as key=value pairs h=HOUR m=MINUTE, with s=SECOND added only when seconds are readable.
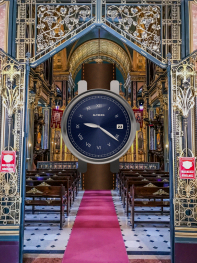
h=9 m=21
